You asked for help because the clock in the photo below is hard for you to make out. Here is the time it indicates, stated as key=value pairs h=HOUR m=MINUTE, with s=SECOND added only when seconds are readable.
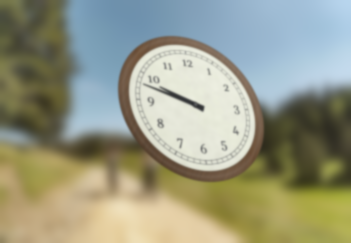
h=9 m=48
